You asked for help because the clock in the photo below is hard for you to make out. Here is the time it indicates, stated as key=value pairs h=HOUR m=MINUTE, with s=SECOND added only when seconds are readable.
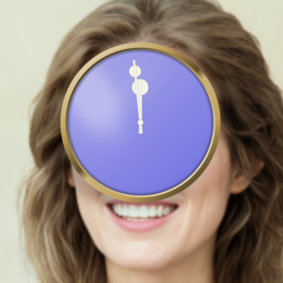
h=11 m=59
